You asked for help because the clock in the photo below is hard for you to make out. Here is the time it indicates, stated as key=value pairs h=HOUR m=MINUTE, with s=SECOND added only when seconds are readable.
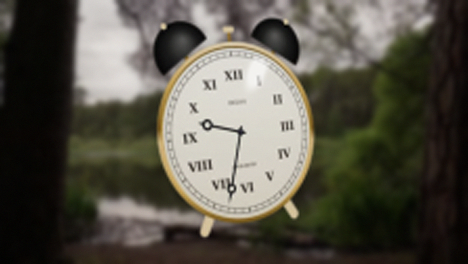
h=9 m=33
